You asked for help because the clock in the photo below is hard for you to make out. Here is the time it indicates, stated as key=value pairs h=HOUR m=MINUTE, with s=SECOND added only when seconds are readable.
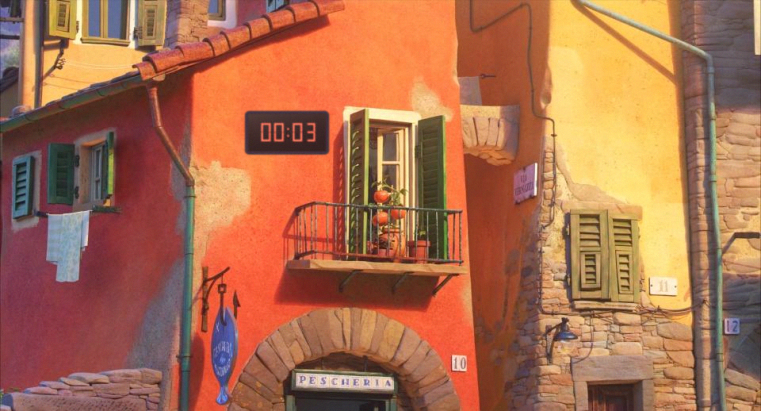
h=0 m=3
